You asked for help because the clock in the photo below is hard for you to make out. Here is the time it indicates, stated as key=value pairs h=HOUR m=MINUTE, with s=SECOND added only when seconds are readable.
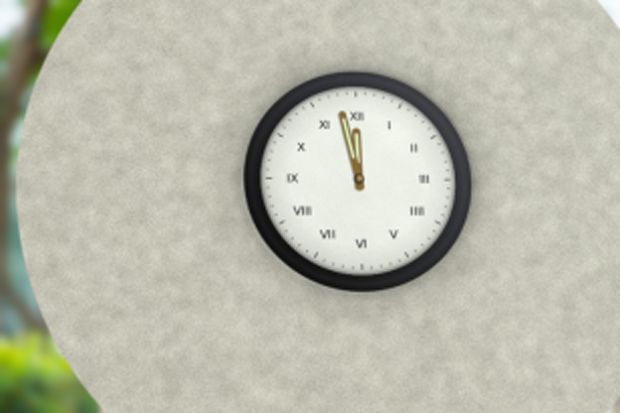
h=11 m=58
